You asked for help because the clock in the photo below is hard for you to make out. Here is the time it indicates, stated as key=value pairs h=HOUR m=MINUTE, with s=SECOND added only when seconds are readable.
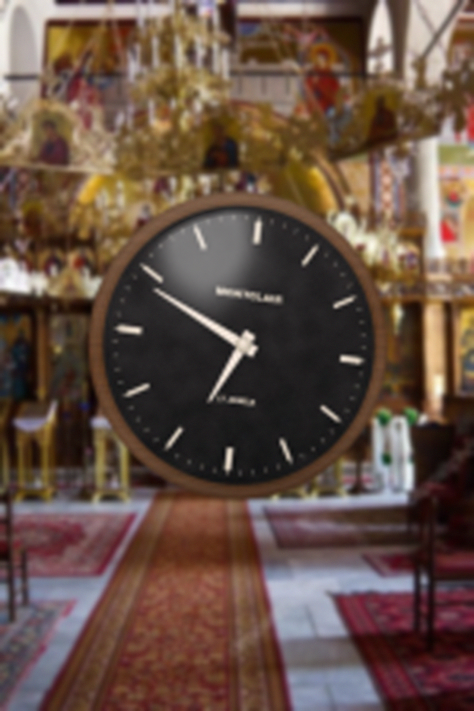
h=6 m=49
